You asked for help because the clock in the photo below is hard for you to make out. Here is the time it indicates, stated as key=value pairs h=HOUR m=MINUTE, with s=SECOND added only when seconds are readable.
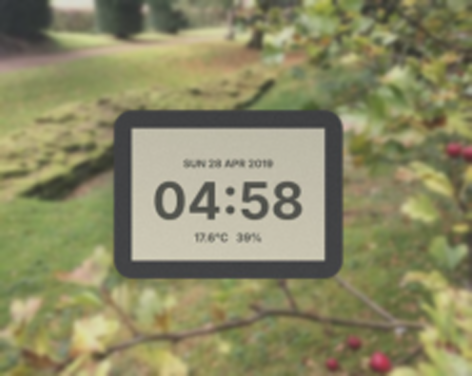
h=4 m=58
